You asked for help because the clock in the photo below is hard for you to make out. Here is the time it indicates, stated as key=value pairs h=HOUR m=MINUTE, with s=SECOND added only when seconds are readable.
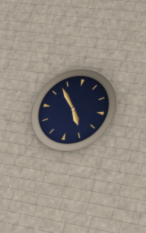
h=4 m=53
